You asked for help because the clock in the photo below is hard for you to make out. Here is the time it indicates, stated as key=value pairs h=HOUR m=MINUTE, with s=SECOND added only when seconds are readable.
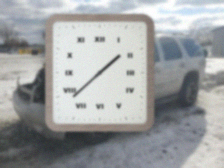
h=1 m=38
